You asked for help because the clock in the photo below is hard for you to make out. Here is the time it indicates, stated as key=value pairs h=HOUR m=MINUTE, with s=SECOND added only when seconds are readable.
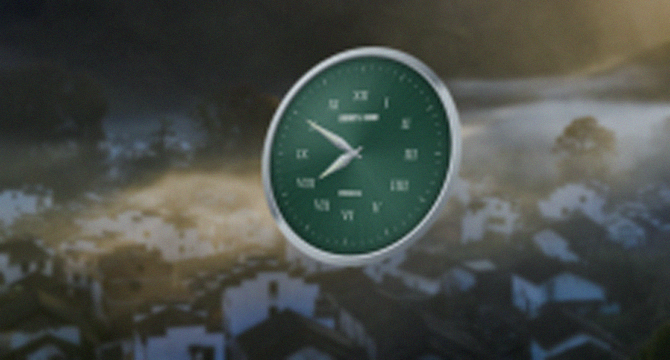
h=7 m=50
